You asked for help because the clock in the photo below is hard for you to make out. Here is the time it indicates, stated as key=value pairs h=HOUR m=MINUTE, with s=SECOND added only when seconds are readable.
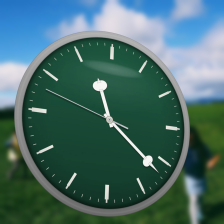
h=11 m=21 s=48
